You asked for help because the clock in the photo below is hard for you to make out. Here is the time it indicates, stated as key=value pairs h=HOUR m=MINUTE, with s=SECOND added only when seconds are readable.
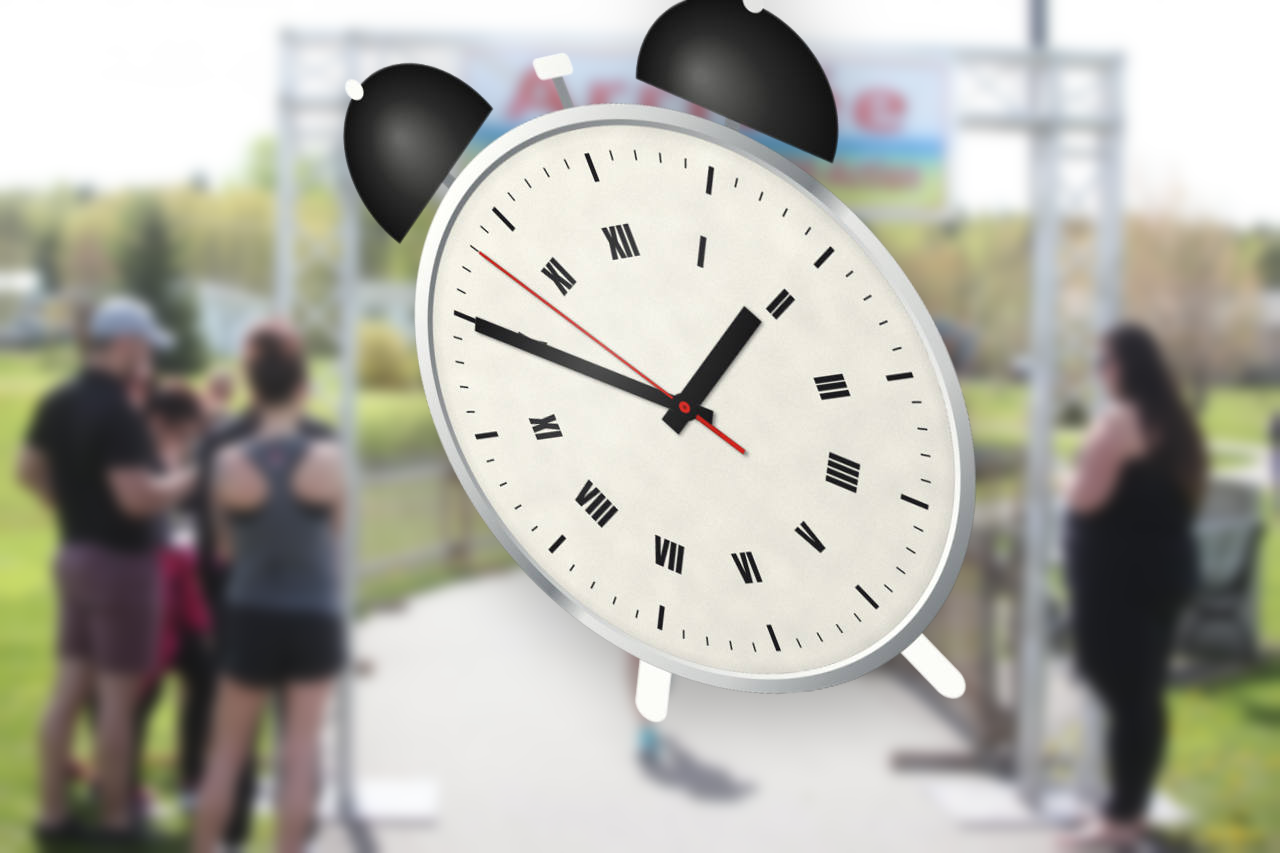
h=1 m=49 s=53
